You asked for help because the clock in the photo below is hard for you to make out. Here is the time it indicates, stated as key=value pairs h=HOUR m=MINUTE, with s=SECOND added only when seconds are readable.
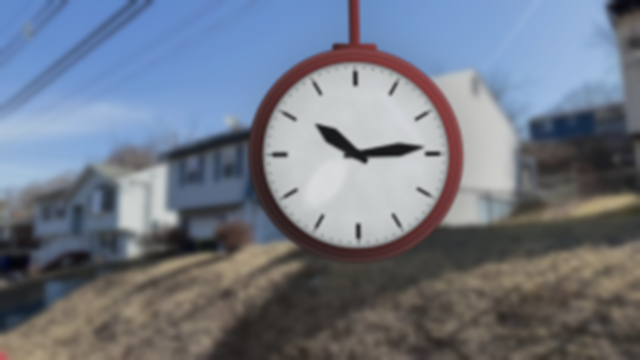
h=10 m=14
